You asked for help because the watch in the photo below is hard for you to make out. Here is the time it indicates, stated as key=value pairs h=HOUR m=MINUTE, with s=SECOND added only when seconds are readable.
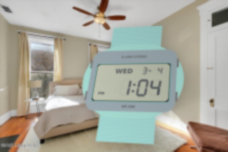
h=1 m=4
